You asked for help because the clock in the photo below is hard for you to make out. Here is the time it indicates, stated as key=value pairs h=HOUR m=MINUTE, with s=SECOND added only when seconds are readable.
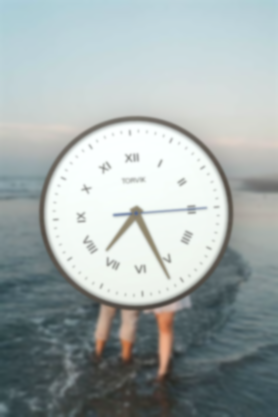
h=7 m=26 s=15
